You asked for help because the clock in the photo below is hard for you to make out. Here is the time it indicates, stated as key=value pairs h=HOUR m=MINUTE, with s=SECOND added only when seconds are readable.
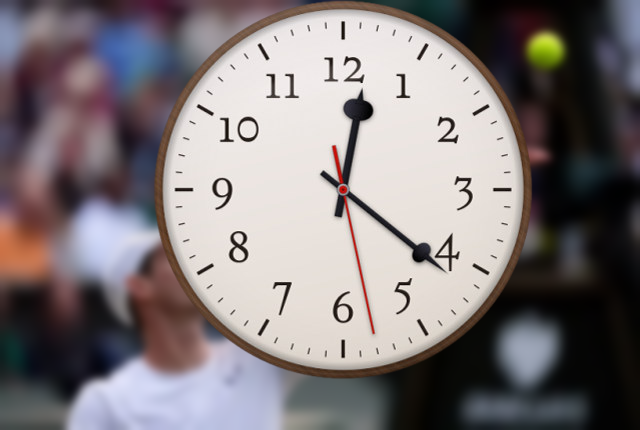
h=12 m=21 s=28
